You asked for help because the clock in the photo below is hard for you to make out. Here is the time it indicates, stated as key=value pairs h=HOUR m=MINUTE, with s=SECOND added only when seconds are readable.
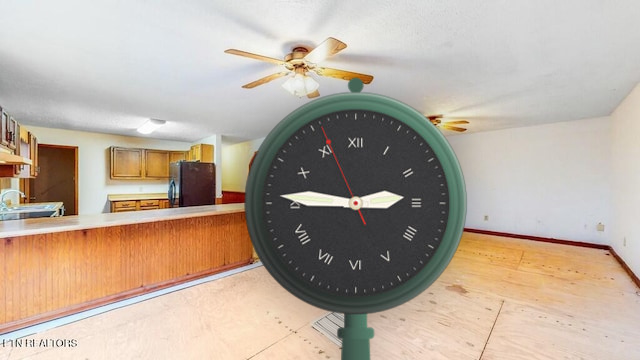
h=2 m=45 s=56
